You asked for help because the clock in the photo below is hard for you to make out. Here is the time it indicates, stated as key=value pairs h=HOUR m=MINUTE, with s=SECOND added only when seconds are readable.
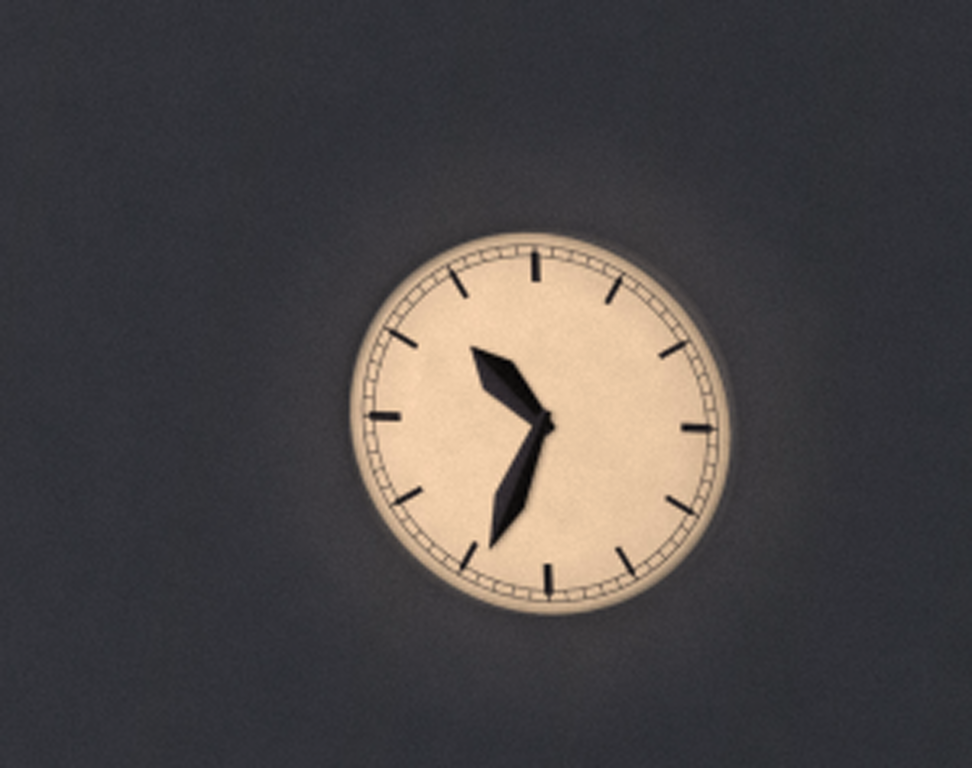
h=10 m=34
